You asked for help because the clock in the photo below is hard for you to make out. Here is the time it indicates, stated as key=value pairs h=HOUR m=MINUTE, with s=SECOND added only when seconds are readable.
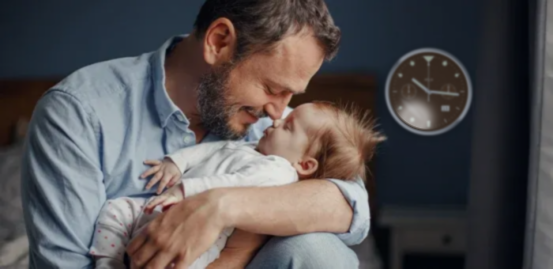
h=10 m=16
